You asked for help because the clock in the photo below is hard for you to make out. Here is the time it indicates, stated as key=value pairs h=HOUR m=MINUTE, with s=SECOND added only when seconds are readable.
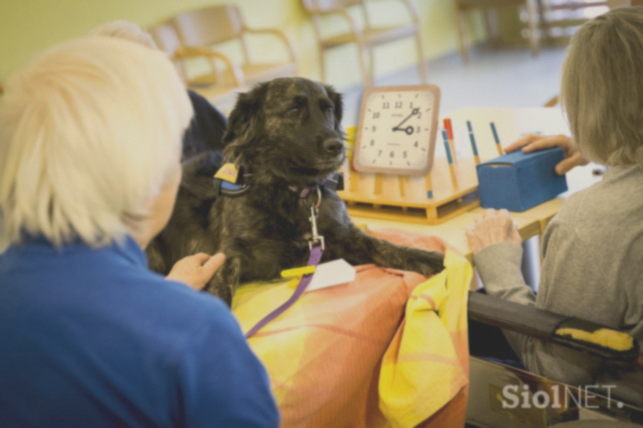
h=3 m=8
